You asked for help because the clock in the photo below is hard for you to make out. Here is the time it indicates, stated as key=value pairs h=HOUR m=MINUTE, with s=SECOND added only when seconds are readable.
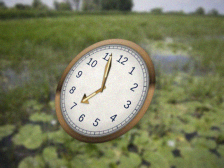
h=6 m=56
